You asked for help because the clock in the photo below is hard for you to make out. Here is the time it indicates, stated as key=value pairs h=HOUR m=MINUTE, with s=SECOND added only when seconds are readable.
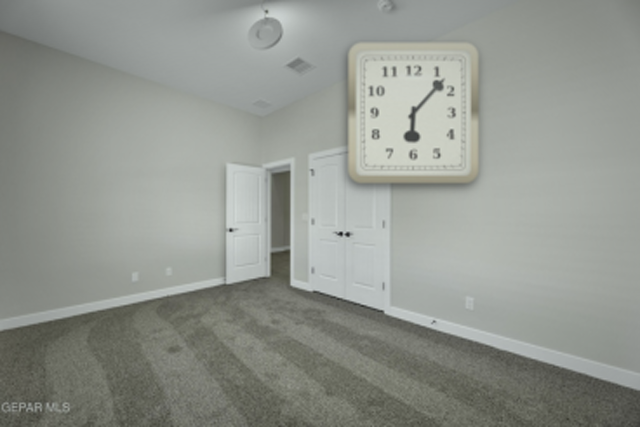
h=6 m=7
